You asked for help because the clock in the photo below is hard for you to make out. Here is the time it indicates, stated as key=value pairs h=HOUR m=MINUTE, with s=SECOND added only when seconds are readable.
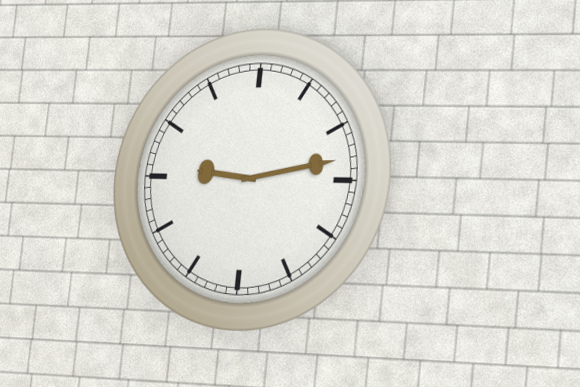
h=9 m=13
